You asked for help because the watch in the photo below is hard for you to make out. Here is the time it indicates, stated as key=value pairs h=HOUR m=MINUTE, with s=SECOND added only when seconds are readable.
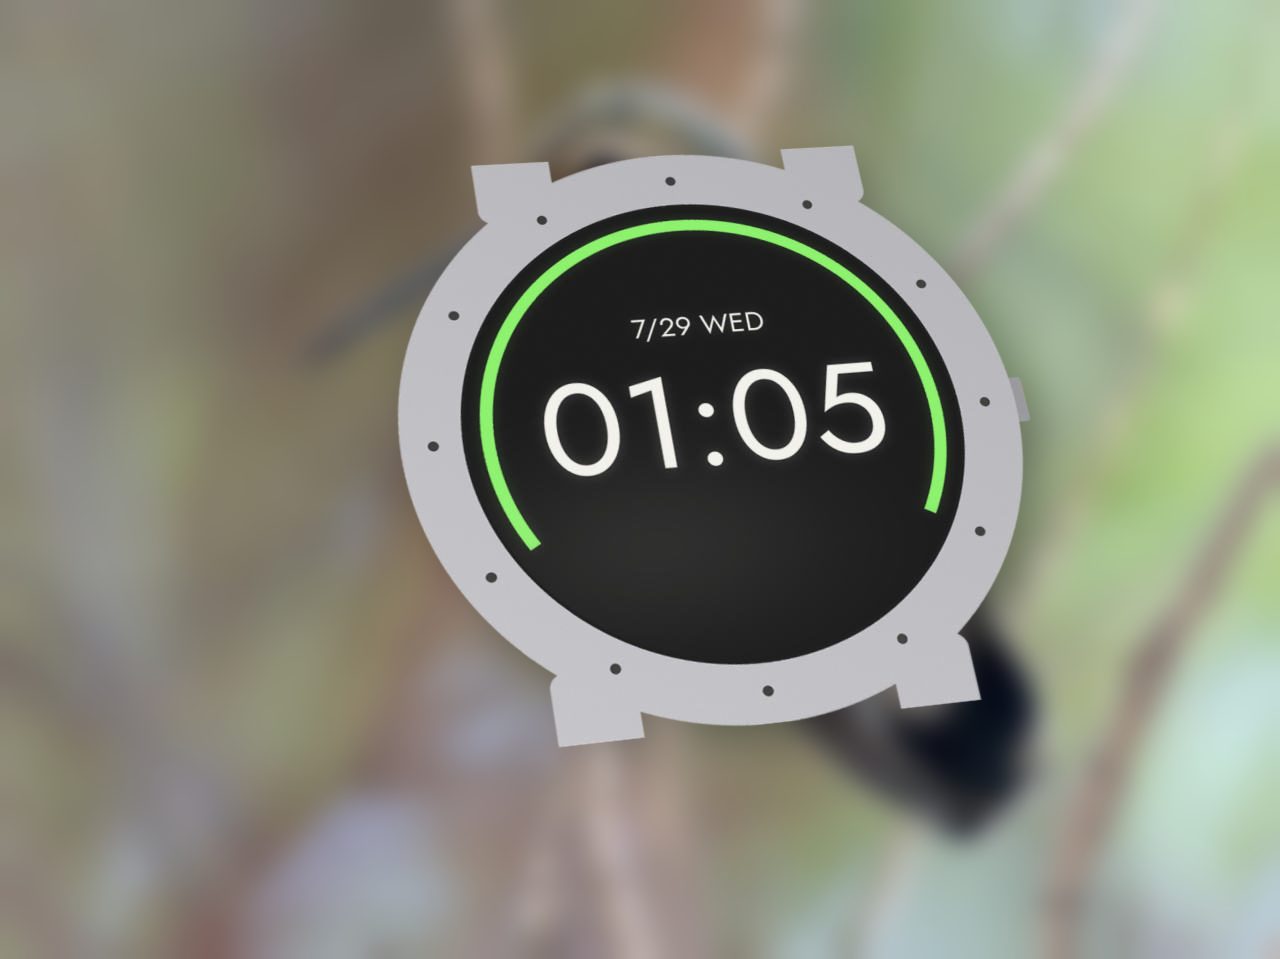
h=1 m=5
